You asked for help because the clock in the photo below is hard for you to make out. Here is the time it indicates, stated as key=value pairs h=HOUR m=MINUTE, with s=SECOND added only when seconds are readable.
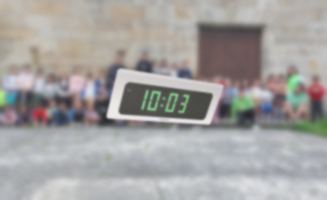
h=10 m=3
